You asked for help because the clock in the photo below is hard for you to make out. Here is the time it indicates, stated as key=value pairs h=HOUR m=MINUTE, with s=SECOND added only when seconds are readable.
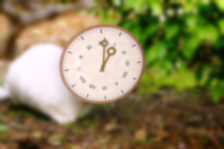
h=1 m=1
